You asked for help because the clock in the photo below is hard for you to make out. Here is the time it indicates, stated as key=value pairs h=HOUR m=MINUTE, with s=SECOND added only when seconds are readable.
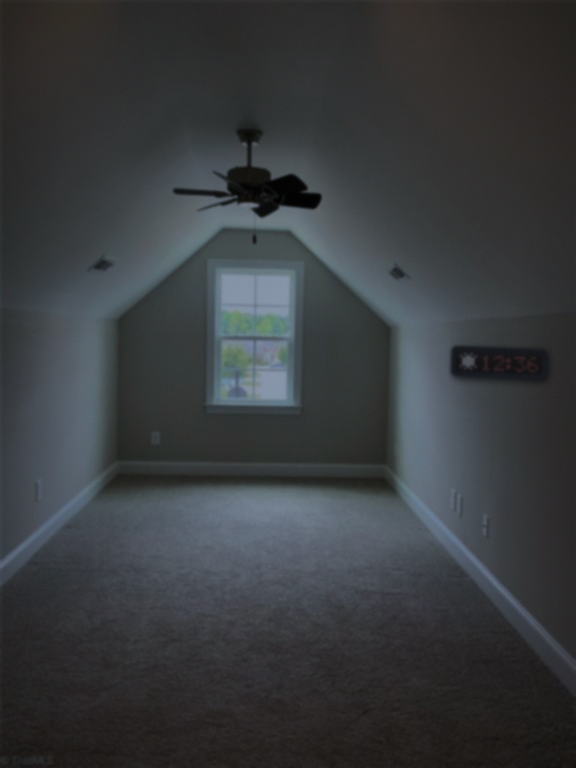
h=12 m=36
